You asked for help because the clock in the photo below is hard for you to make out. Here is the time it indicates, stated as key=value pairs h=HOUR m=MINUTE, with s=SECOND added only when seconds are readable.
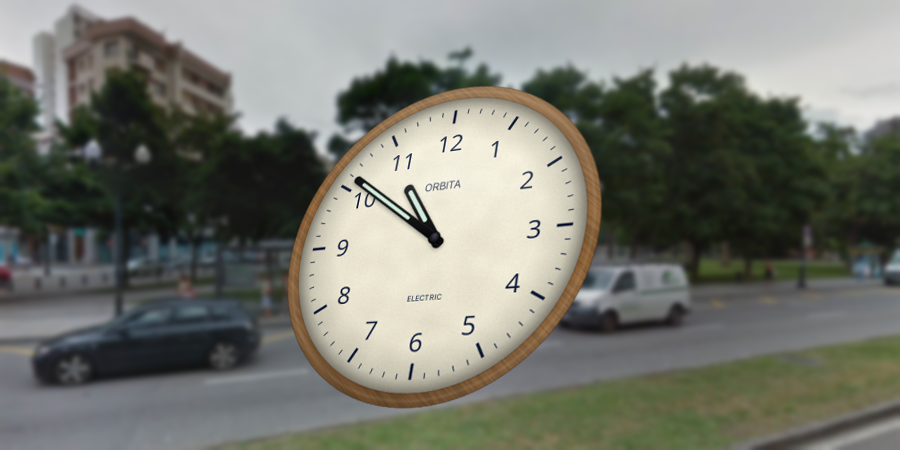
h=10 m=51
